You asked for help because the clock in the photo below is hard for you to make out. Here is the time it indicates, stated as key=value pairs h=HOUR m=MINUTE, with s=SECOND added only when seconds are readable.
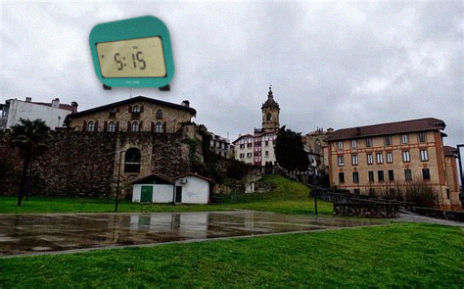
h=5 m=15
